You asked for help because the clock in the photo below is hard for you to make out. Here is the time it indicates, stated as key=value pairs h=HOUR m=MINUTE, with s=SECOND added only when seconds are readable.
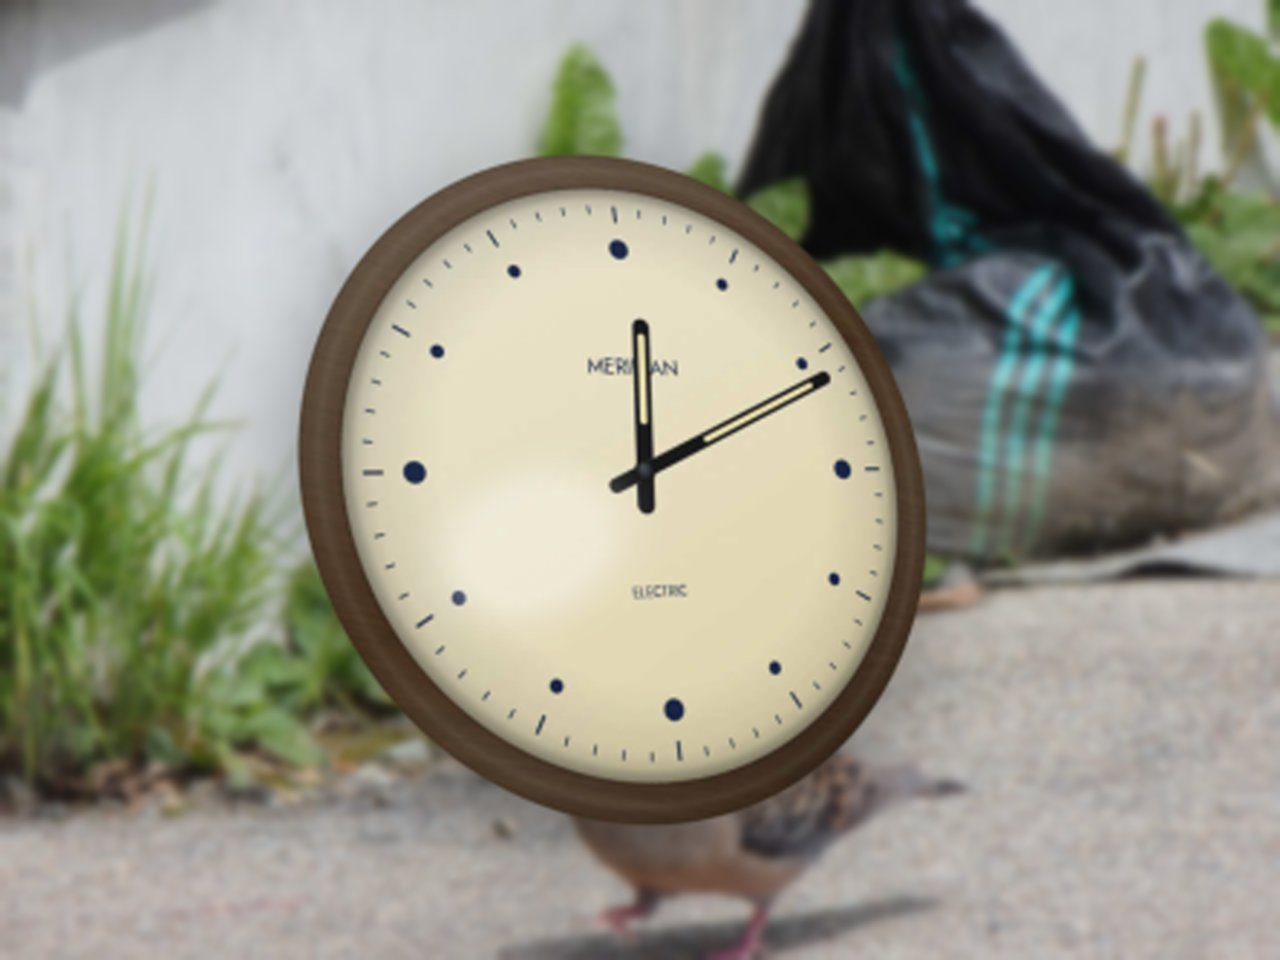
h=12 m=11
